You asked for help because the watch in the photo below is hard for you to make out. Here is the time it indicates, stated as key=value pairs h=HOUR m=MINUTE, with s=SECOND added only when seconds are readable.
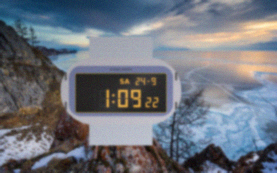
h=1 m=9
